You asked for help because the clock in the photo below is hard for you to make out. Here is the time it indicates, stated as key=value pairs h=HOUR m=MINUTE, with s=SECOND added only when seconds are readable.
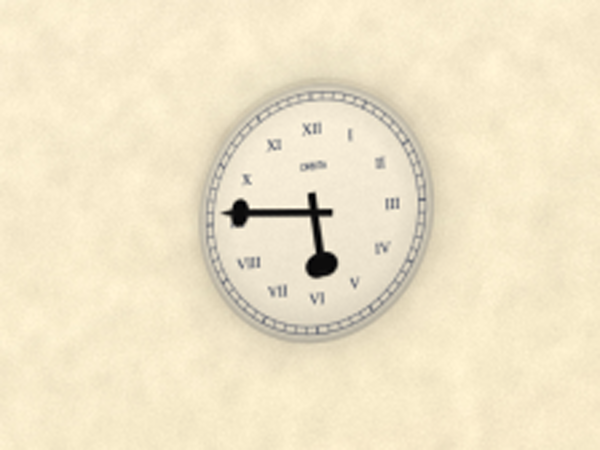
h=5 m=46
